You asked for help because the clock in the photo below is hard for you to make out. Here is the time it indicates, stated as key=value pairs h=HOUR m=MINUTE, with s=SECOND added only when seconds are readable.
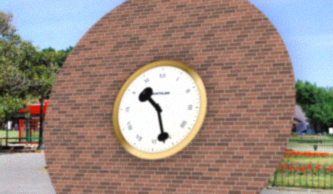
h=10 m=27
